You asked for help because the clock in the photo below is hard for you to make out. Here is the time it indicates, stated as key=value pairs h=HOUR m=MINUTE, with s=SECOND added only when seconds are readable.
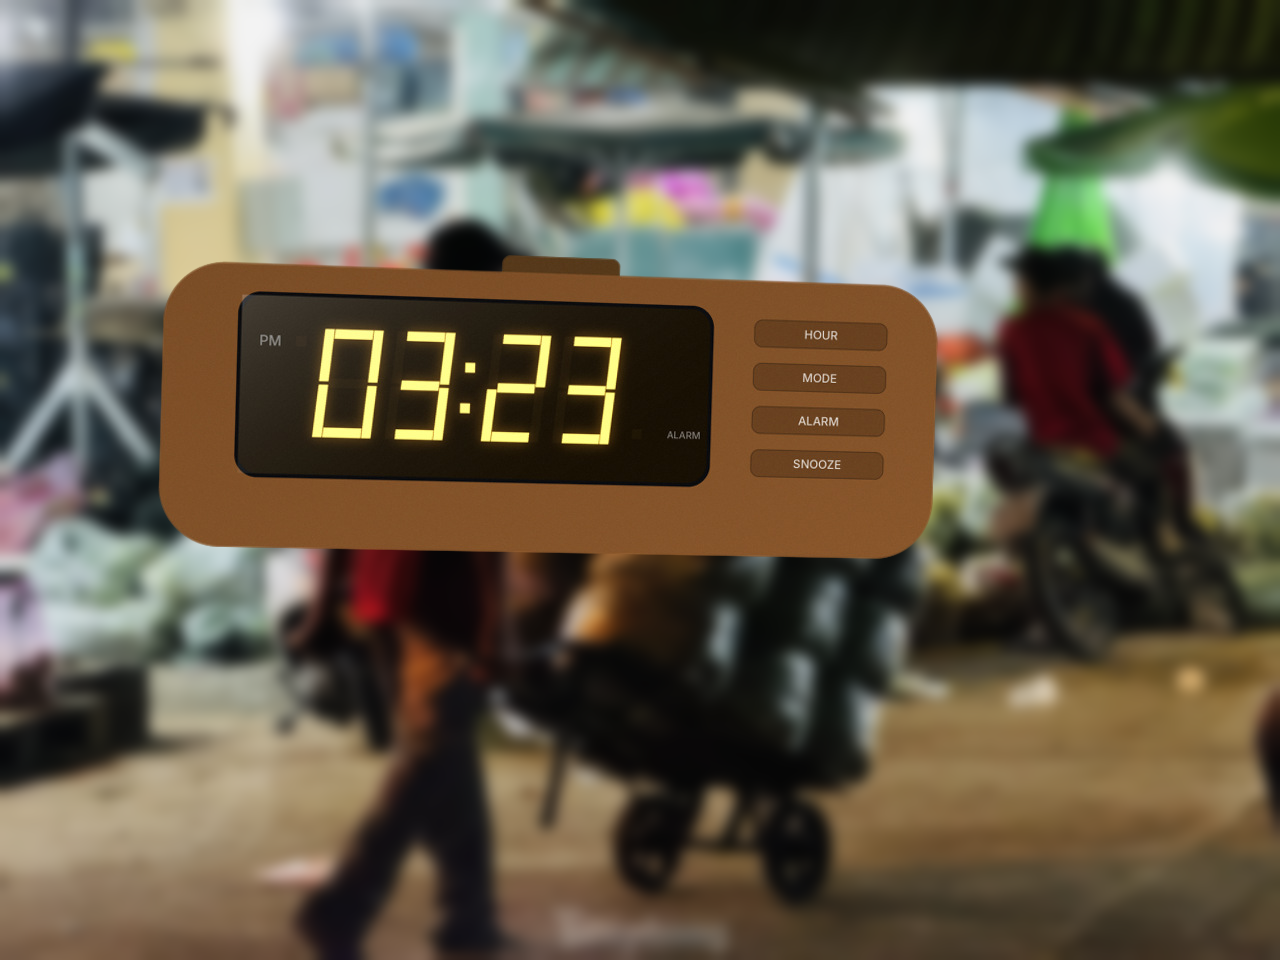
h=3 m=23
